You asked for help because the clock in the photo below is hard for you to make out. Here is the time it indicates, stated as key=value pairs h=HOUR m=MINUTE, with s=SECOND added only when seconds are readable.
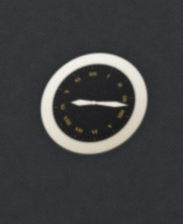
h=9 m=17
